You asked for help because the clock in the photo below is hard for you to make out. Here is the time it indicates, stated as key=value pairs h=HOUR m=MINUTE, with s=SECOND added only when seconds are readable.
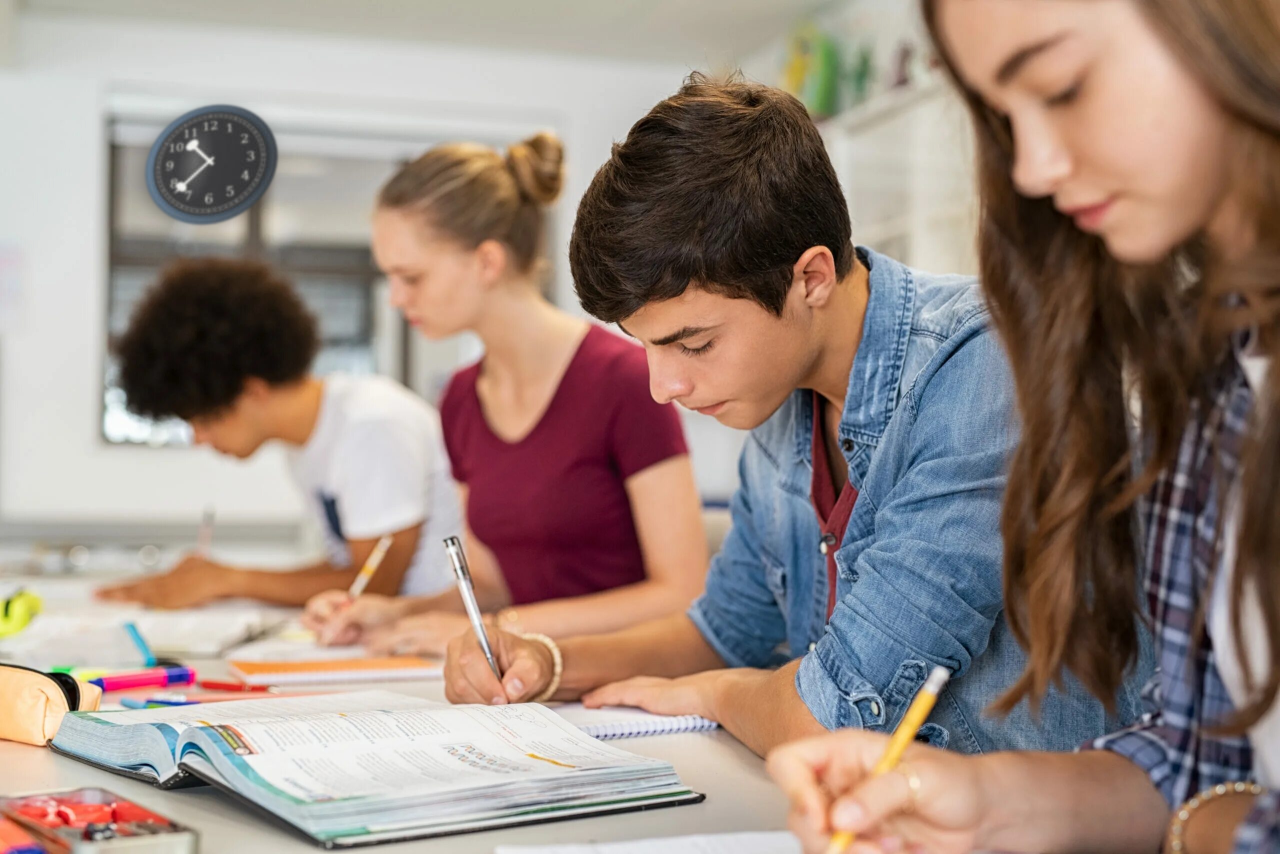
h=10 m=38
